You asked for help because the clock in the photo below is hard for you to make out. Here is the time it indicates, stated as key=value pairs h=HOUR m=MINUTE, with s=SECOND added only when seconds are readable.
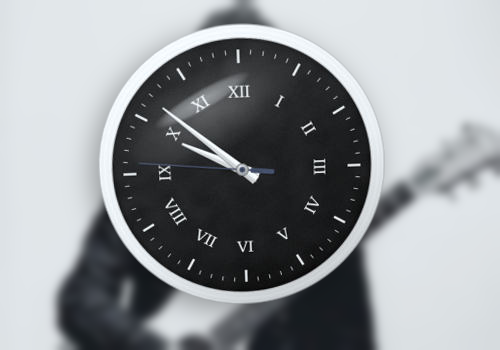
h=9 m=51 s=46
